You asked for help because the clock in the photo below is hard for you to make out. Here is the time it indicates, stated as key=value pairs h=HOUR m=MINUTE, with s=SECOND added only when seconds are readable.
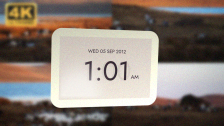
h=1 m=1
